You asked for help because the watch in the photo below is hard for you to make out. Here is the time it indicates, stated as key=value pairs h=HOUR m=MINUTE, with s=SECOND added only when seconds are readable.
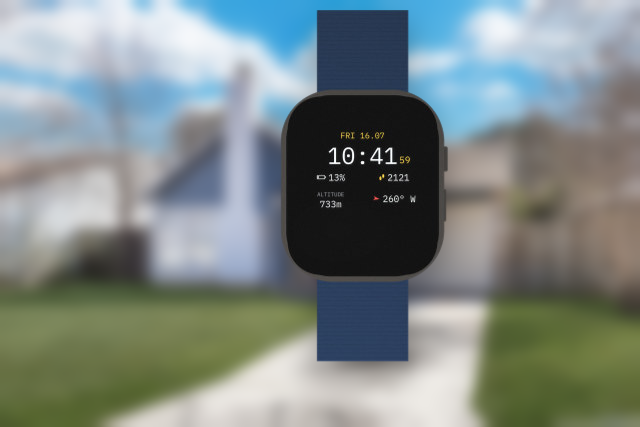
h=10 m=41 s=59
